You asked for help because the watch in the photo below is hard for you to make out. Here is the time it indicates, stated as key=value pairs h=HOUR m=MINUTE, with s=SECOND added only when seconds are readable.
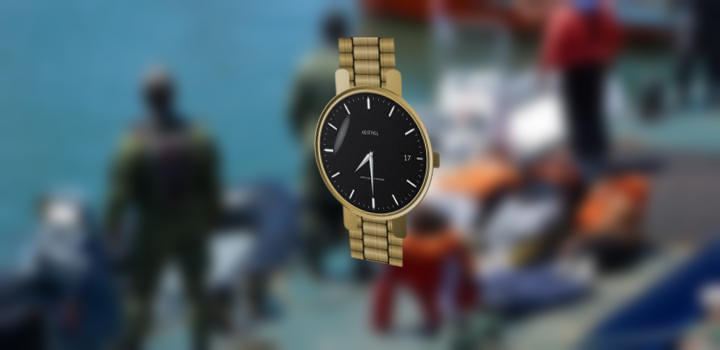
h=7 m=30
